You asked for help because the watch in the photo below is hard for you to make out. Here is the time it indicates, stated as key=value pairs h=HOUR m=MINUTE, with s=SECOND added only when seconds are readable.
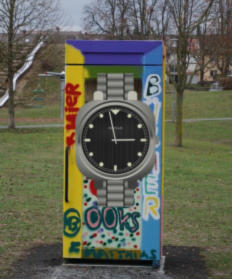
h=2 m=58
